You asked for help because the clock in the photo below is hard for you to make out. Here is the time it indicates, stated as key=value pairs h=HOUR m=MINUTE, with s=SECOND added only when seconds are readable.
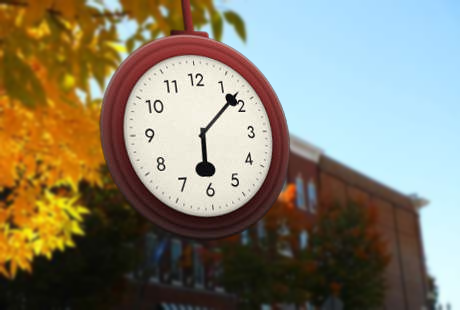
h=6 m=8
